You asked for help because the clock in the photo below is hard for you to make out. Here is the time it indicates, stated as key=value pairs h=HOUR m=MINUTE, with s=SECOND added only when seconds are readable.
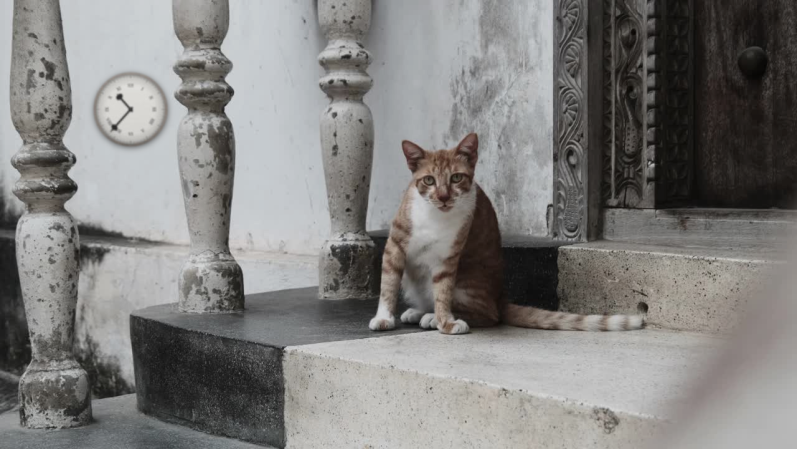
h=10 m=37
